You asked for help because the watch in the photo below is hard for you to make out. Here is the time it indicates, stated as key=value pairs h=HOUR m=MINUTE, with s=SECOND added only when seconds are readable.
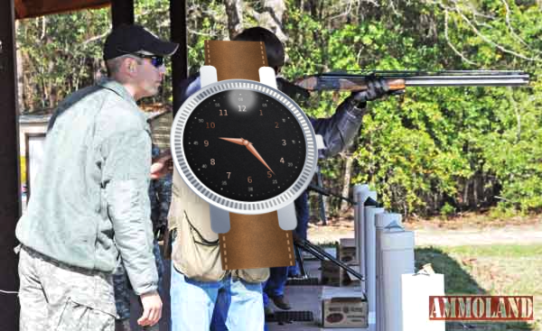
h=9 m=24
